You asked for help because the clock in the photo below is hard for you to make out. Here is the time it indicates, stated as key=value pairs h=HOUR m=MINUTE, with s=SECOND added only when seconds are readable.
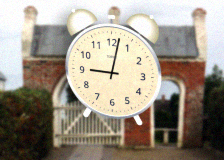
h=9 m=2
